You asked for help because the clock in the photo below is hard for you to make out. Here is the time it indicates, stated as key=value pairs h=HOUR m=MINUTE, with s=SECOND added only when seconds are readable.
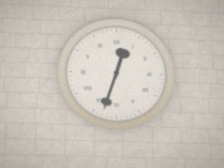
h=12 m=33
